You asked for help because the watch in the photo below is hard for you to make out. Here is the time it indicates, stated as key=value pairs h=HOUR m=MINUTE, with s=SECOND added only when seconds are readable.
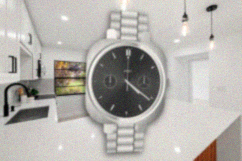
h=4 m=21
